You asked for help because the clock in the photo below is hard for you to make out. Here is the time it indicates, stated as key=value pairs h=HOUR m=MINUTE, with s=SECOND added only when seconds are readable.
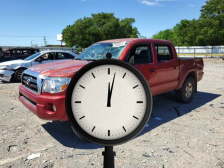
h=12 m=2
